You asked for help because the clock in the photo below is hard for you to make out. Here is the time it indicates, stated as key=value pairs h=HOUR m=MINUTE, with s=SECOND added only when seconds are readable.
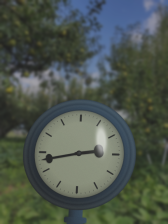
h=2 m=43
